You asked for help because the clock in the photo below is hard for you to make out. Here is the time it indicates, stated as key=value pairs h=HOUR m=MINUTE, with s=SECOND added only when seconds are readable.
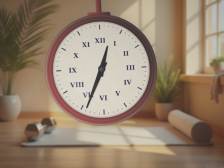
h=12 m=34
